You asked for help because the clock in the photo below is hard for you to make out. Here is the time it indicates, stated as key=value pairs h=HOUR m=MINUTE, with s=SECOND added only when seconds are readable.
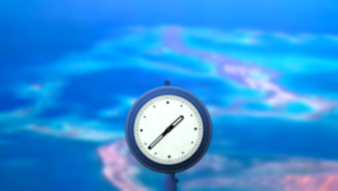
h=1 m=38
